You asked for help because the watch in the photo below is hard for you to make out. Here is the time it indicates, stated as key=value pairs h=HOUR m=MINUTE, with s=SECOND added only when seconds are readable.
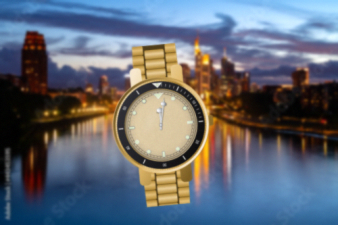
h=12 m=2
